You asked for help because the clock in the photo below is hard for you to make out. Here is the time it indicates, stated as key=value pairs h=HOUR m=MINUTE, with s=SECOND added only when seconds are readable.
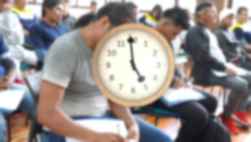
h=4 m=59
